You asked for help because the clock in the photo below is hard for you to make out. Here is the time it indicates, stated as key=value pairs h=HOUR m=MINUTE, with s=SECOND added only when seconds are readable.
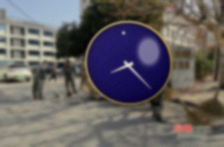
h=8 m=24
